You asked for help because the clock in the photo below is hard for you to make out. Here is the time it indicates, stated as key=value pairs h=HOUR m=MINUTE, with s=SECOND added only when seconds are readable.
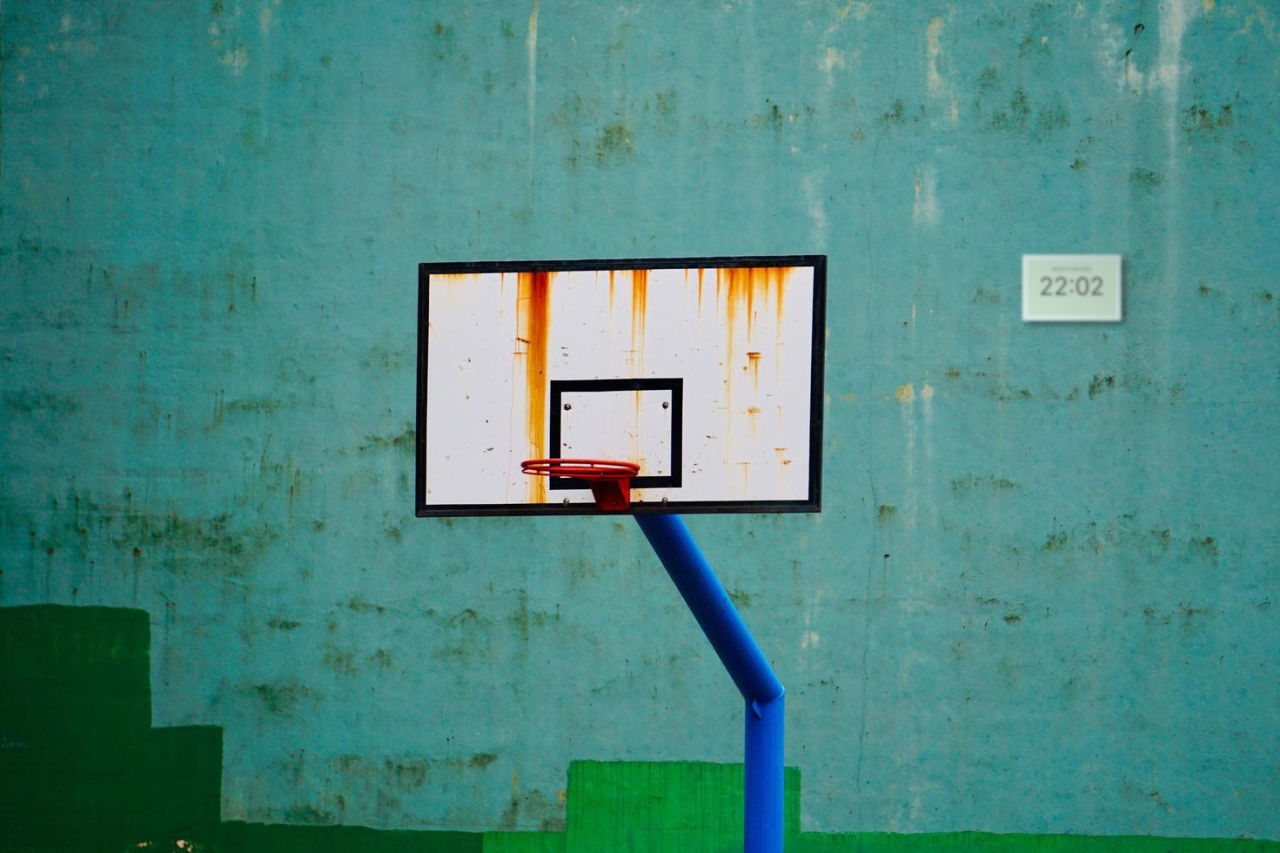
h=22 m=2
